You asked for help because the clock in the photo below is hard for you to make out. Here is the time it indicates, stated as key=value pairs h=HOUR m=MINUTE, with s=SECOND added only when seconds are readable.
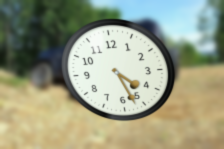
h=4 m=27
